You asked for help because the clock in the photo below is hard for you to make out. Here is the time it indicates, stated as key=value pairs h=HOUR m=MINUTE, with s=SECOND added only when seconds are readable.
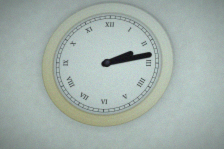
h=2 m=13
